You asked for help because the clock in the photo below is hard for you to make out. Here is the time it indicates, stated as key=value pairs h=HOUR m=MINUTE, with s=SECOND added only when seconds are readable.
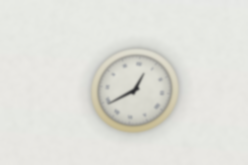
h=12 m=39
